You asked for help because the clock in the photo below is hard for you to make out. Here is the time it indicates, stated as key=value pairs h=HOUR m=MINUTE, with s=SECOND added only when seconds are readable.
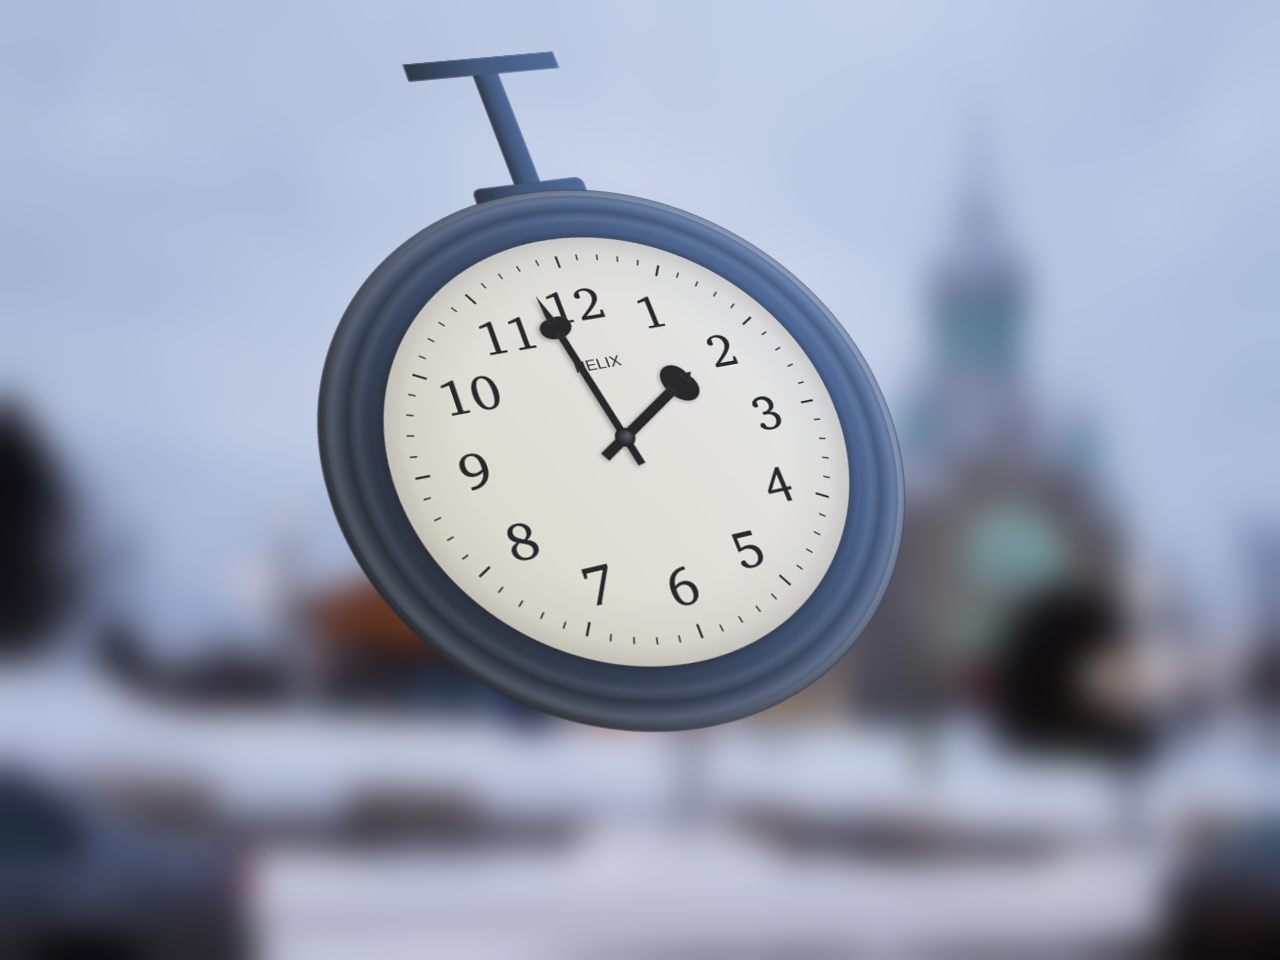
h=1 m=58
